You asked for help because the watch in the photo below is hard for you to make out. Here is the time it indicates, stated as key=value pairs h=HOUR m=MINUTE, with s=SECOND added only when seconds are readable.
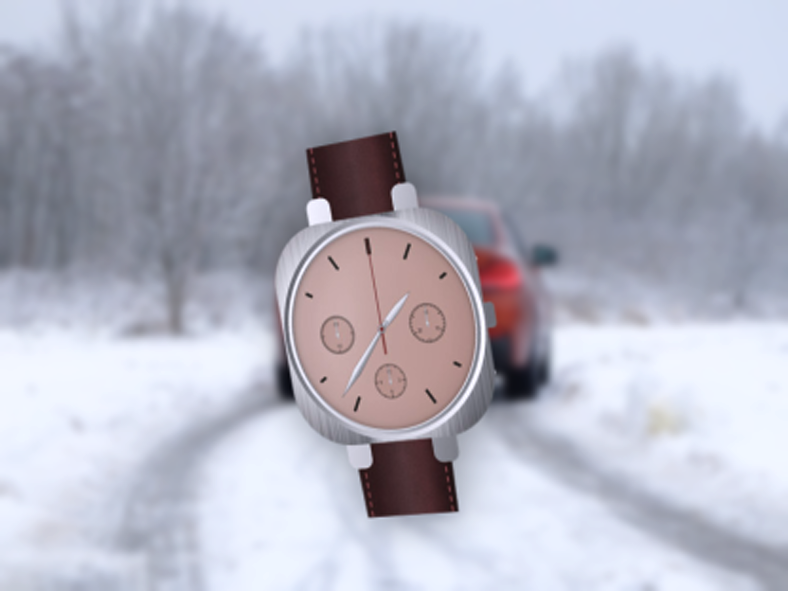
h=1 m=37
